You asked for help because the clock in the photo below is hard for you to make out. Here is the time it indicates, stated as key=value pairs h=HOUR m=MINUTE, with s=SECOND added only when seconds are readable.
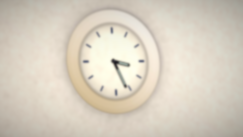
h=3 m=26
